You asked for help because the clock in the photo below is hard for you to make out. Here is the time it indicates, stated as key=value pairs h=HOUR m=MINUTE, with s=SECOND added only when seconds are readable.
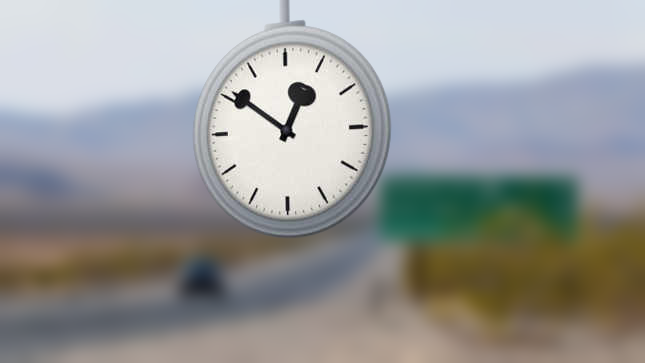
h=12 m=51
